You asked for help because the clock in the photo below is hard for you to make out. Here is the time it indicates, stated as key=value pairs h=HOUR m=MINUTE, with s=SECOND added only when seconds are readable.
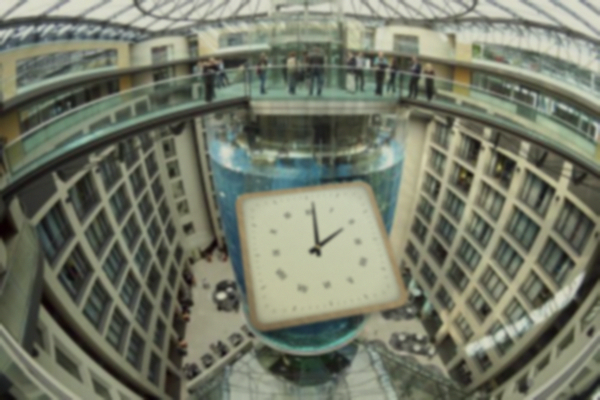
h=2 m=1
